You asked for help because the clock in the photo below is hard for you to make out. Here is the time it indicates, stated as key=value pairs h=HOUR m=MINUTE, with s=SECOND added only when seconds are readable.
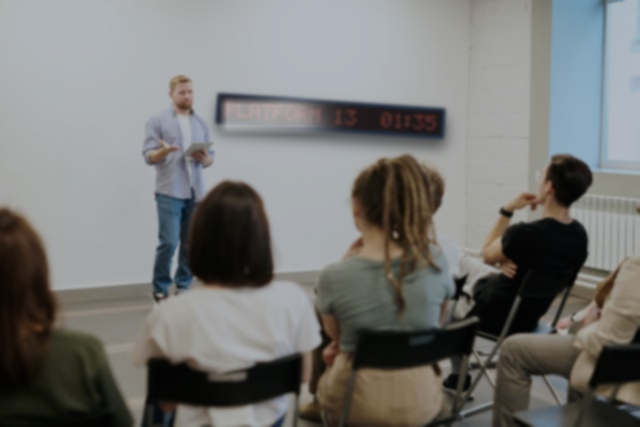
h=1 m=35
